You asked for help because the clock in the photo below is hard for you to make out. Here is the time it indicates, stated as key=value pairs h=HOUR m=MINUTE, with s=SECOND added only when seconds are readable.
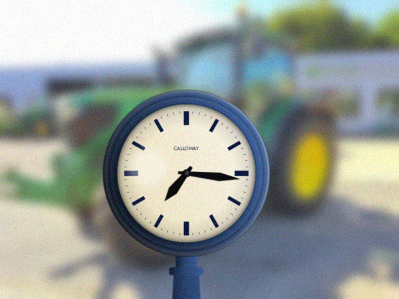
h=7 m=16
